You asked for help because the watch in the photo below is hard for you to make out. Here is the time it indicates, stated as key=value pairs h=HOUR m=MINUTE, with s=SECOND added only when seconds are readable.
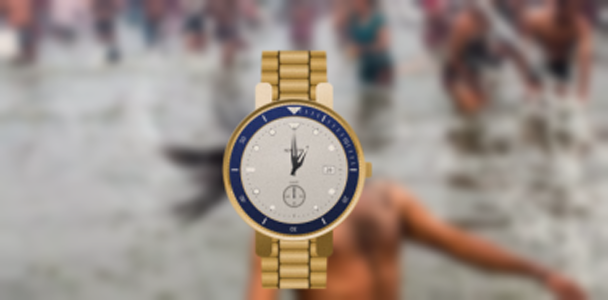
h=1 m=0
